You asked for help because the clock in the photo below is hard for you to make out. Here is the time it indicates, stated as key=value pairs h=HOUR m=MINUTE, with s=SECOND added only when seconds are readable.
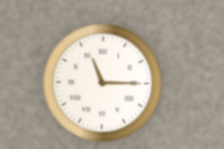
h=11 m=15
